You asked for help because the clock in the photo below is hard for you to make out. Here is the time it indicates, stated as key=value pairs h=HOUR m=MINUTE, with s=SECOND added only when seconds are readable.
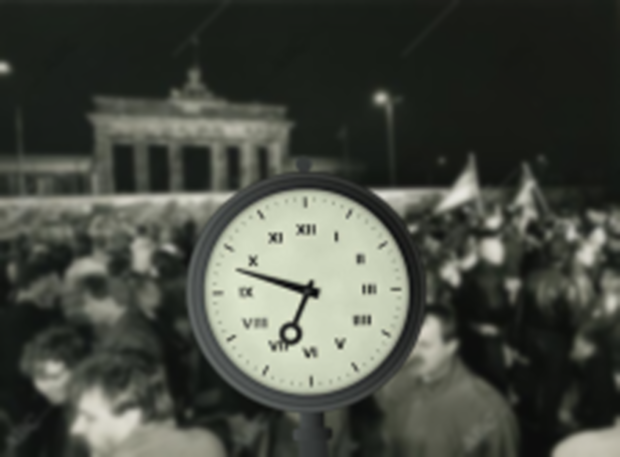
h=6 m=48
